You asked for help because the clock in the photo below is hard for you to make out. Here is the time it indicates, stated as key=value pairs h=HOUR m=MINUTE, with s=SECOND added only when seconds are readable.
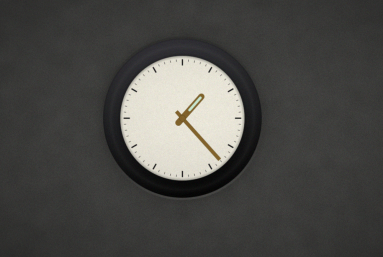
h=1 m=23
